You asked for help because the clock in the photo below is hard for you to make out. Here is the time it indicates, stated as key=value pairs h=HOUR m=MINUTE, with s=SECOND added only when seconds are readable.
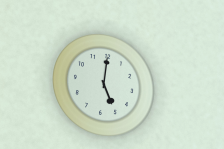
h=5 m=0
